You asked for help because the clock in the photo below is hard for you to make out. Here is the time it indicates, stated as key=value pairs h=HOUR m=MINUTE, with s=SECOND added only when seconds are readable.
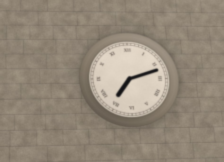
h=7 m=12
